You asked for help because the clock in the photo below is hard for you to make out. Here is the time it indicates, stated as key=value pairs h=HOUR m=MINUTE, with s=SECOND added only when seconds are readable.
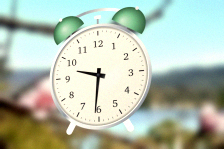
h=9 m=31
